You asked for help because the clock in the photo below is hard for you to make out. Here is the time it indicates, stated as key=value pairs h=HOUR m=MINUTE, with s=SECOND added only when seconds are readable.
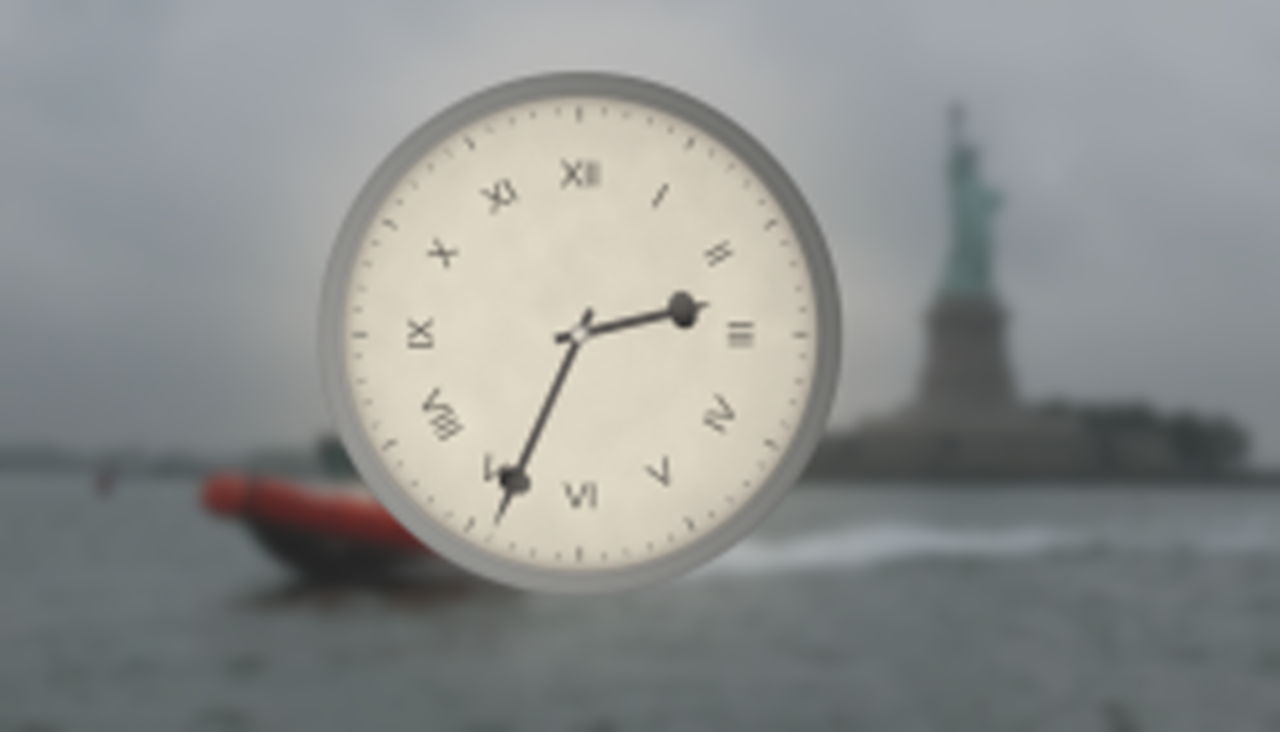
h=2 m=34
